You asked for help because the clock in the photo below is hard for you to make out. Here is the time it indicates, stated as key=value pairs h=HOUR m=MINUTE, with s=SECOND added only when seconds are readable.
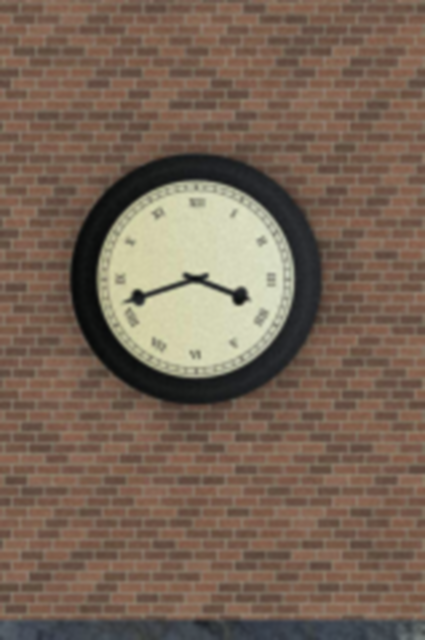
h=3 m=42
